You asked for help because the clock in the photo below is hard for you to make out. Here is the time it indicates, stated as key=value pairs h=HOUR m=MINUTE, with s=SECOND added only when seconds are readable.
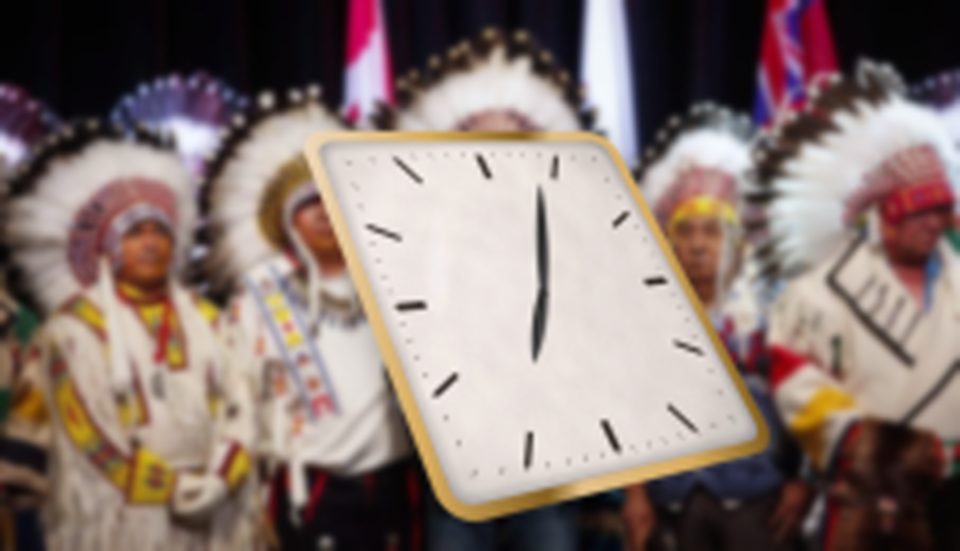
h=7 m=4
